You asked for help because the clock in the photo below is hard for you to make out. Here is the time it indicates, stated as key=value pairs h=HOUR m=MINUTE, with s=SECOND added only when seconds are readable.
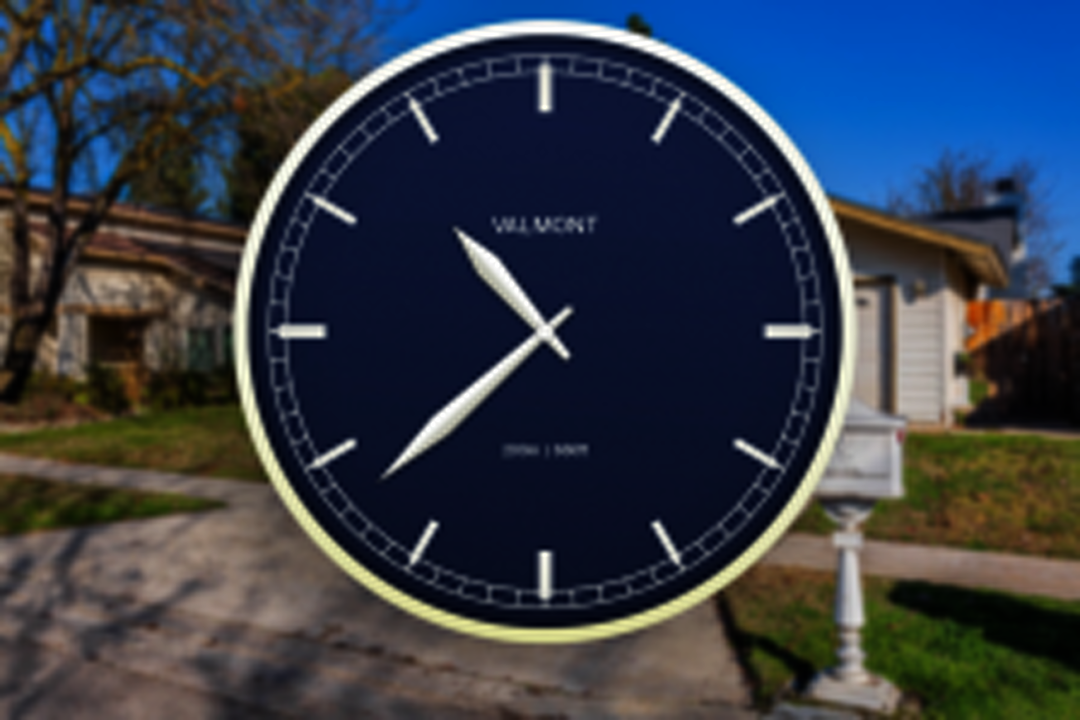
h=10 m=38
